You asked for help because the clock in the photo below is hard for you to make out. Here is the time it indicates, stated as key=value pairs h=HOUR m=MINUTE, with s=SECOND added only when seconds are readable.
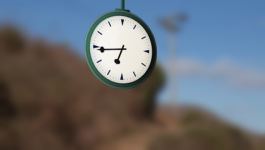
h=6 m=44
